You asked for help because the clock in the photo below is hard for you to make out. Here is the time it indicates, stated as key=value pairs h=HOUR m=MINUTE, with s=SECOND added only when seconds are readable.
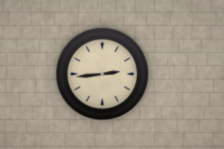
h=2 m=44
